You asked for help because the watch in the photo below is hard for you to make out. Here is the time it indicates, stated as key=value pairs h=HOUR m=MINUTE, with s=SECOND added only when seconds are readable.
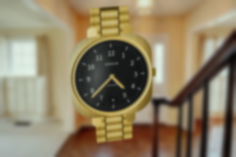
h=4 m=38
